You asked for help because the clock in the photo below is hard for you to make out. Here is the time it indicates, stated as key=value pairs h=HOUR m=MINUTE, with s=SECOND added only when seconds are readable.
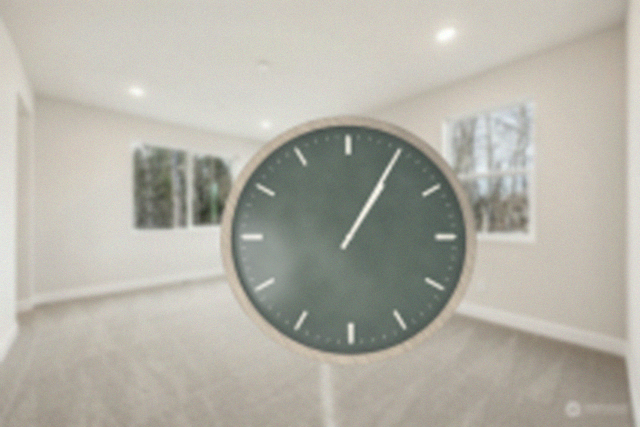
h=1 m=5
